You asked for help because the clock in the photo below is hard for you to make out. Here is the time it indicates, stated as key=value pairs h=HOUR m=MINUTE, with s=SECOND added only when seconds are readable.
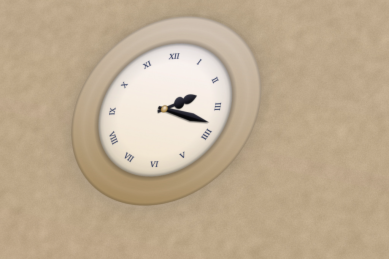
h=2 m=18
